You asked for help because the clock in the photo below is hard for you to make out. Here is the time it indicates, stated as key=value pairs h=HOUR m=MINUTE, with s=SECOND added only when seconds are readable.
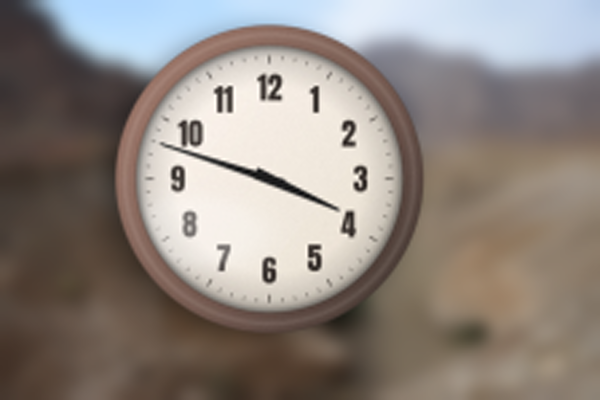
h=3 m=48
